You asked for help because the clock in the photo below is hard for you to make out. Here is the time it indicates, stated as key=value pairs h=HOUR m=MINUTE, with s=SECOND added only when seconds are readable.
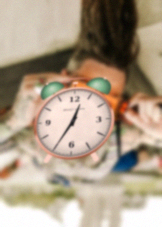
h=12 m=35
